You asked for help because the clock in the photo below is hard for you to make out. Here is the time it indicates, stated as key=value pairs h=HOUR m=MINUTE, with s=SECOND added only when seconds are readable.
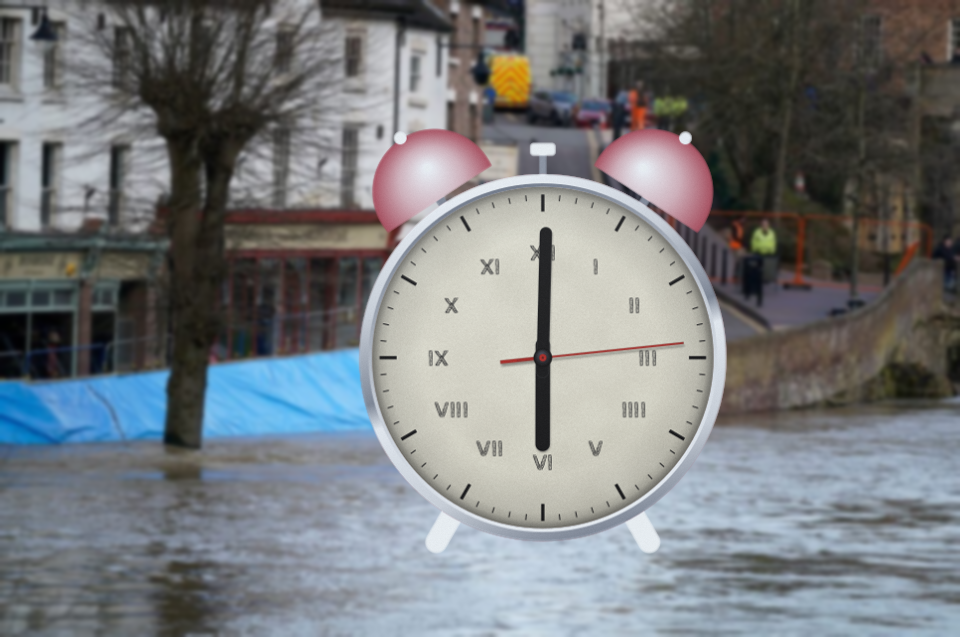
h=6 m=0 s=14
